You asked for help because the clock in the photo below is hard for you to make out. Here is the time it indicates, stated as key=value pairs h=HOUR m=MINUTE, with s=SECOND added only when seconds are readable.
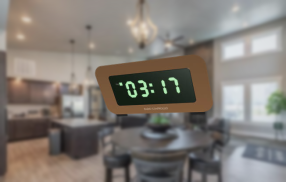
h=3 m=17
